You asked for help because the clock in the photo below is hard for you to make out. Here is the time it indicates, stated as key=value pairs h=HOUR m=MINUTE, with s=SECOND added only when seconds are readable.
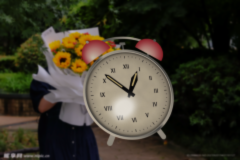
h=12 m=52
